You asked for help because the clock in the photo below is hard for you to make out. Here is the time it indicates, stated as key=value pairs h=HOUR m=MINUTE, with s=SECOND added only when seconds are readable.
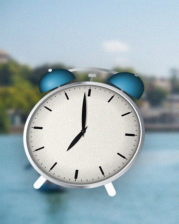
h=6 m=59
